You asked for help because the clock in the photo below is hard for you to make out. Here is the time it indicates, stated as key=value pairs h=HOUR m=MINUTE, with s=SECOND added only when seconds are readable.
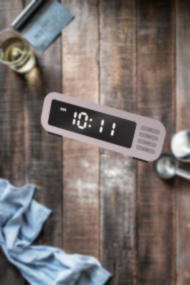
h=10 m=11
